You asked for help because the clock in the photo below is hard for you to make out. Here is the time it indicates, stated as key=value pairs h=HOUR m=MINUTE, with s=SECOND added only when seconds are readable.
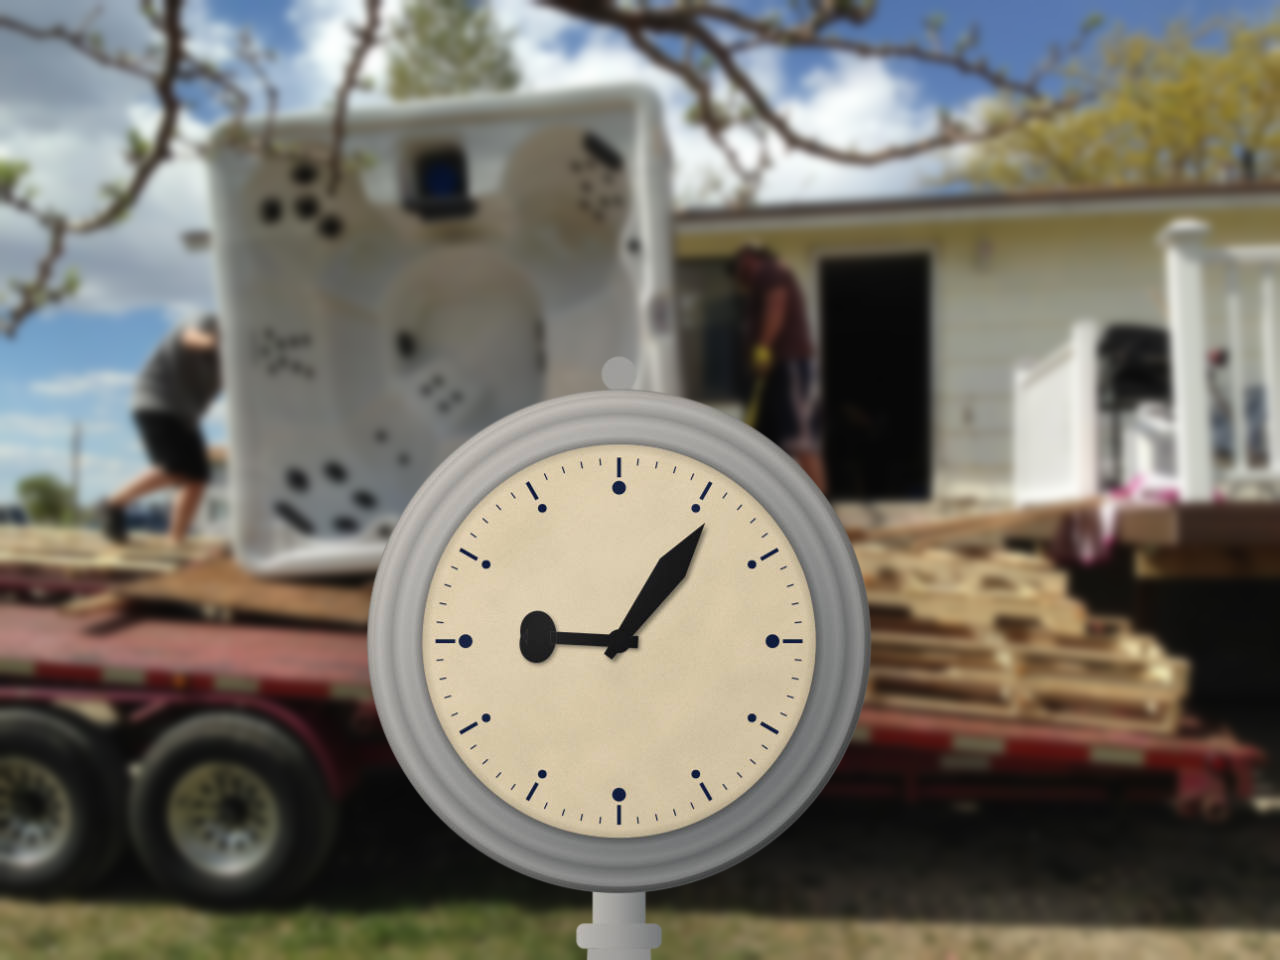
h=9 m=6
